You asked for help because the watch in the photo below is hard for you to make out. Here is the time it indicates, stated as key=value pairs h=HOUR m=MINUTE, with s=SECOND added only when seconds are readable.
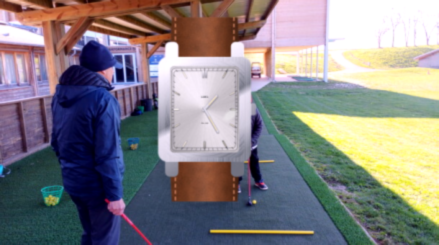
h=1 m=25
